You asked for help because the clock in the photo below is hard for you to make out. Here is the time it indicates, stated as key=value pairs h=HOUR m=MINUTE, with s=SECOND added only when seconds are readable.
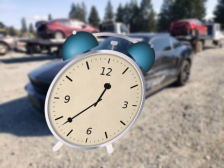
h=12 m=38
